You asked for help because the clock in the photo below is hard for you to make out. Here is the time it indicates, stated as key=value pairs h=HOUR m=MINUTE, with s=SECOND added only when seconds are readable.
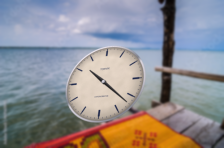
h=10 m=22
